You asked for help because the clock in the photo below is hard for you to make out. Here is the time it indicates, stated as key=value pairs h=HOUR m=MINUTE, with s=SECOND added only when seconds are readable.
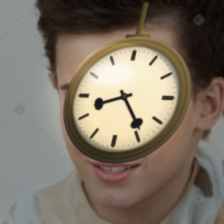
h=8 m=24
